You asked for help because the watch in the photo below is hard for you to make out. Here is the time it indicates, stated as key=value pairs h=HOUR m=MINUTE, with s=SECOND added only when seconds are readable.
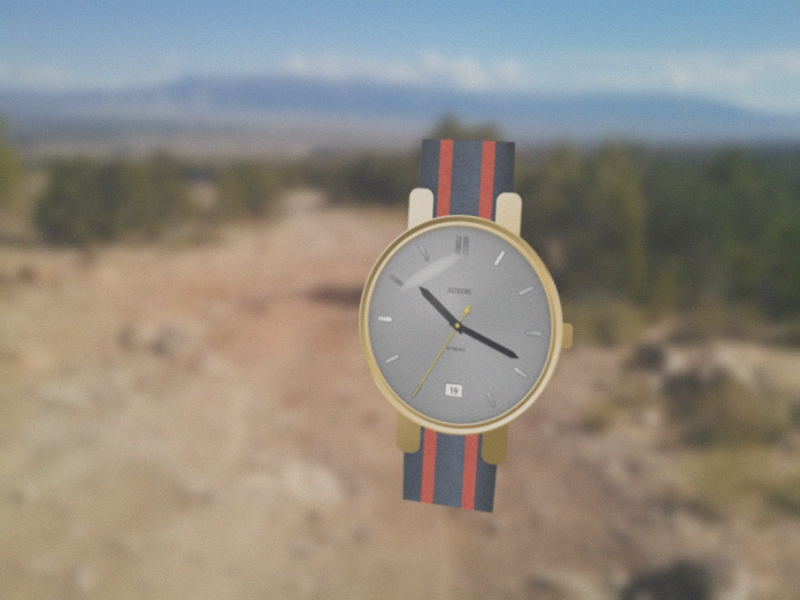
h=10 m=18 s=35
